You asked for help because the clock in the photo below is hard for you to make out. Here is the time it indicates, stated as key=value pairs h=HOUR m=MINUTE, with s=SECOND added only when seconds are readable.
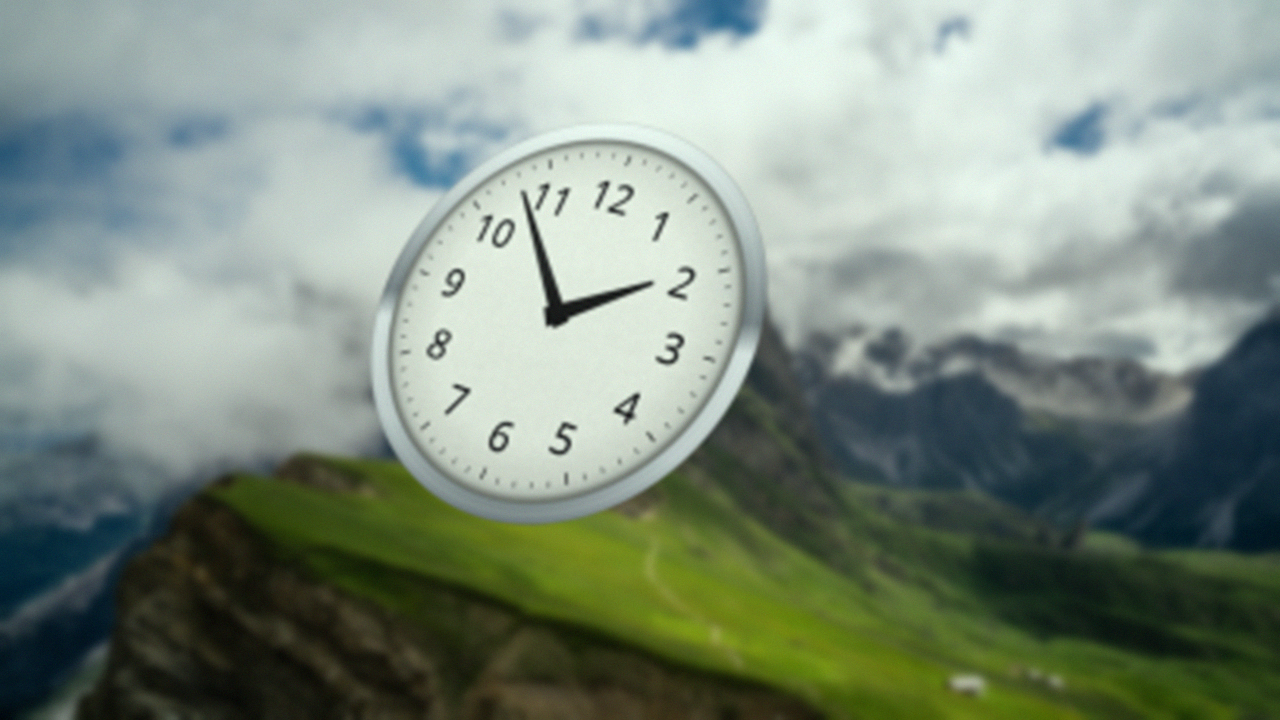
h=1 m=53
